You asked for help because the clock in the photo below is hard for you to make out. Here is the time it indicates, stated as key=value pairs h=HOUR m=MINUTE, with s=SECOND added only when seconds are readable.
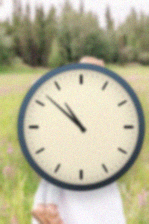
h=10 m=52
